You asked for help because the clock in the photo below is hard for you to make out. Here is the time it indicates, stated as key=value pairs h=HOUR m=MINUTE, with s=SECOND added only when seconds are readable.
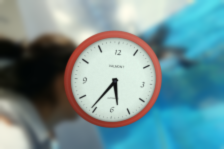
h=5 m=36
